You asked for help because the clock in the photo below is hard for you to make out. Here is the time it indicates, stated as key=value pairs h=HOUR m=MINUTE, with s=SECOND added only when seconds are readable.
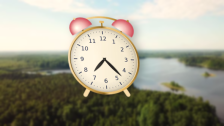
h=7 m=23
